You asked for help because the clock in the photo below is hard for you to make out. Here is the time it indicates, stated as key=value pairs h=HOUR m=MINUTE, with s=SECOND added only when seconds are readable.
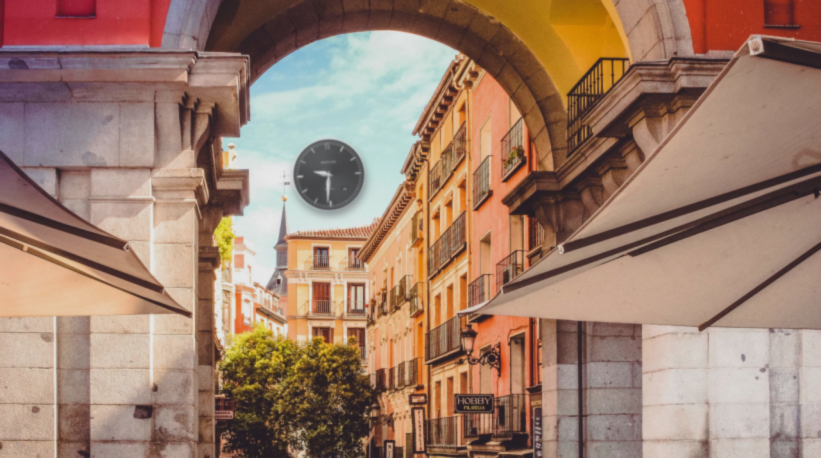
h=9 m=31
